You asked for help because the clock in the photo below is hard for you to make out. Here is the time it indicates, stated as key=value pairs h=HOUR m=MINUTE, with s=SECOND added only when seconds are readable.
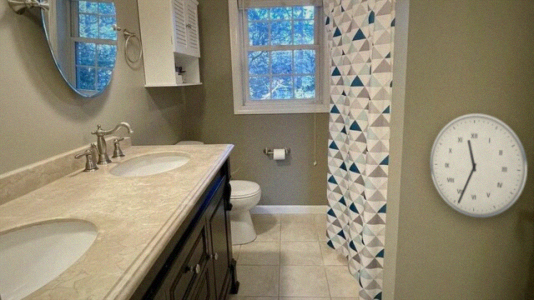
h=11 m=34
